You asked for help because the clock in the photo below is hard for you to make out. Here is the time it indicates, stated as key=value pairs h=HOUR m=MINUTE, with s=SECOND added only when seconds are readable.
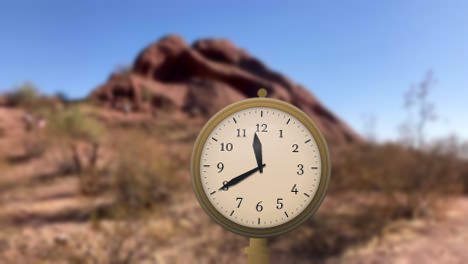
h=11 m=40
